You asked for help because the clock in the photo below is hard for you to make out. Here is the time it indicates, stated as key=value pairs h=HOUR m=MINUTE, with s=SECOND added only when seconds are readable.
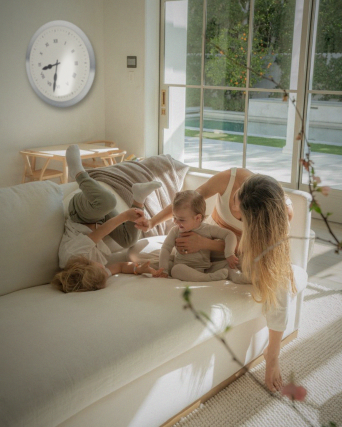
h=8 m=32
